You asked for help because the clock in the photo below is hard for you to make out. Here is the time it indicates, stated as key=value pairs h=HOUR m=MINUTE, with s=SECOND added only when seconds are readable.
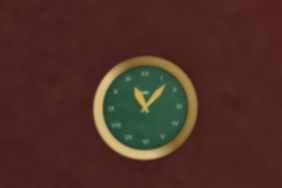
h=11 m=7
